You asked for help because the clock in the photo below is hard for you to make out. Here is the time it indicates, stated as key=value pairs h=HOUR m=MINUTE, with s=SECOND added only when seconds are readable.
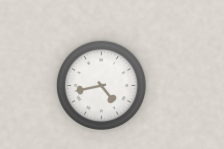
h=4 m=43
